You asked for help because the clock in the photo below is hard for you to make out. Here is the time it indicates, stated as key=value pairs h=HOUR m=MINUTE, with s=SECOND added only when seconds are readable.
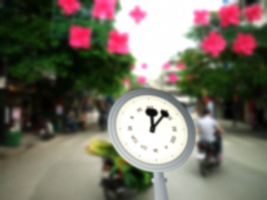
h=12 m=7
